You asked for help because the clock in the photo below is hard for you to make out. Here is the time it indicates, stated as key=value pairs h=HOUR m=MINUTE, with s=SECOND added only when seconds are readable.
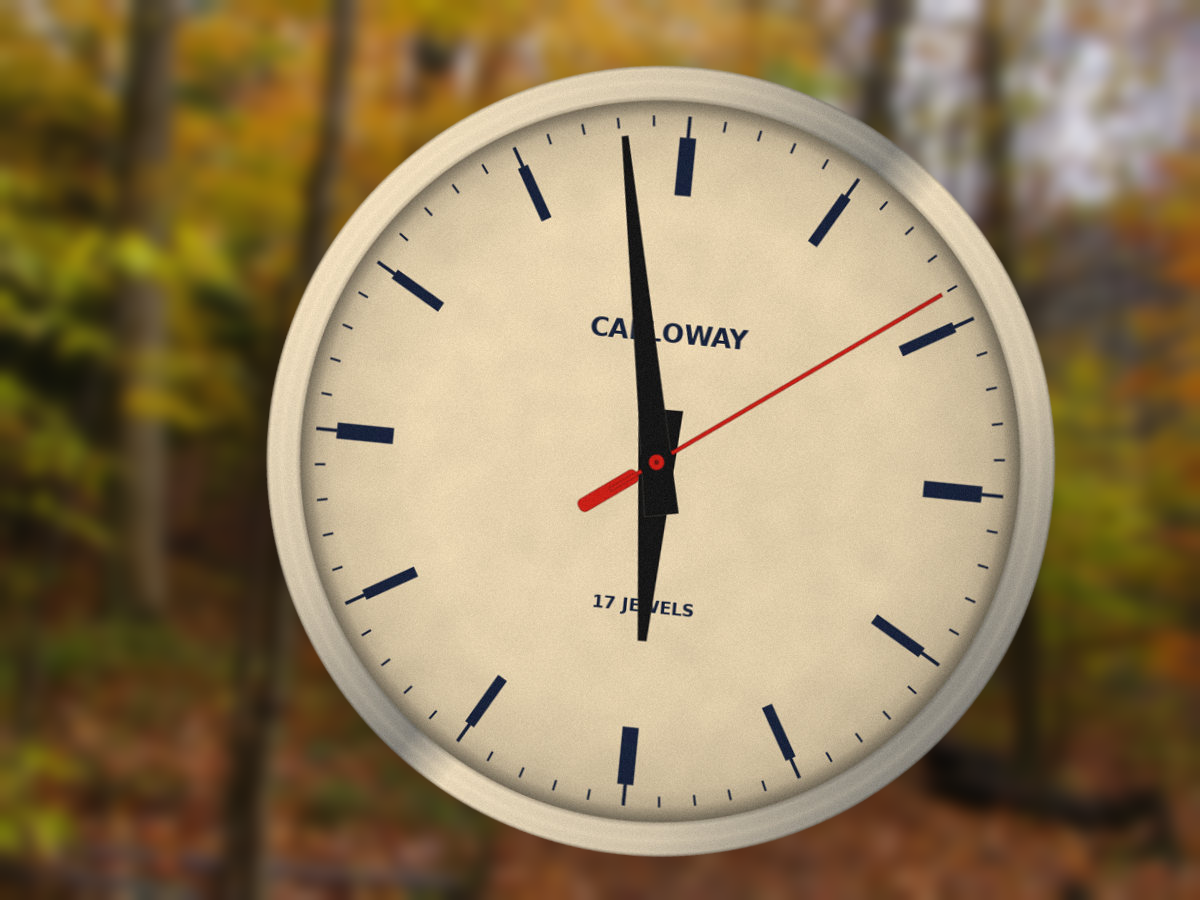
h=5 m=58 s=9
